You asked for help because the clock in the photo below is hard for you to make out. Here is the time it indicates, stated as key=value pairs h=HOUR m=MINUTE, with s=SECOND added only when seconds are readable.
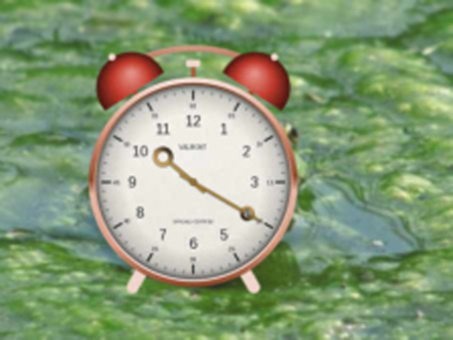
h=10 m=20
